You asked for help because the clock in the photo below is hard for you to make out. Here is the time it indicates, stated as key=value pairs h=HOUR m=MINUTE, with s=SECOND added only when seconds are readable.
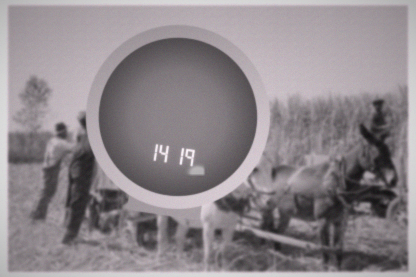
h=14 m=19
